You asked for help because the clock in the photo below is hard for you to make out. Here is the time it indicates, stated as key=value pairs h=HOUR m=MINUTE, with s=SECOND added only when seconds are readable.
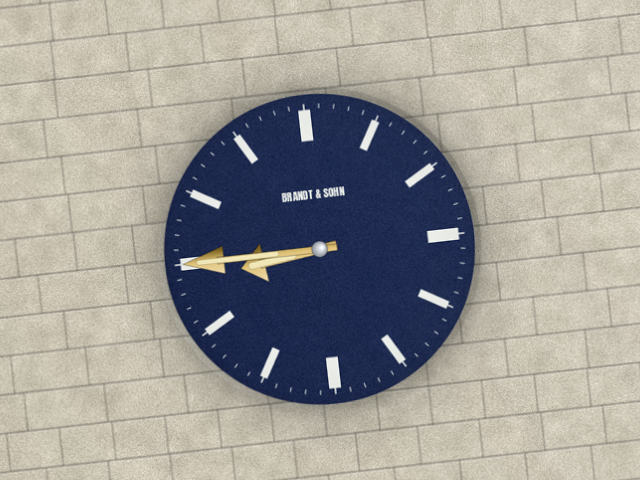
h=8 m=45
